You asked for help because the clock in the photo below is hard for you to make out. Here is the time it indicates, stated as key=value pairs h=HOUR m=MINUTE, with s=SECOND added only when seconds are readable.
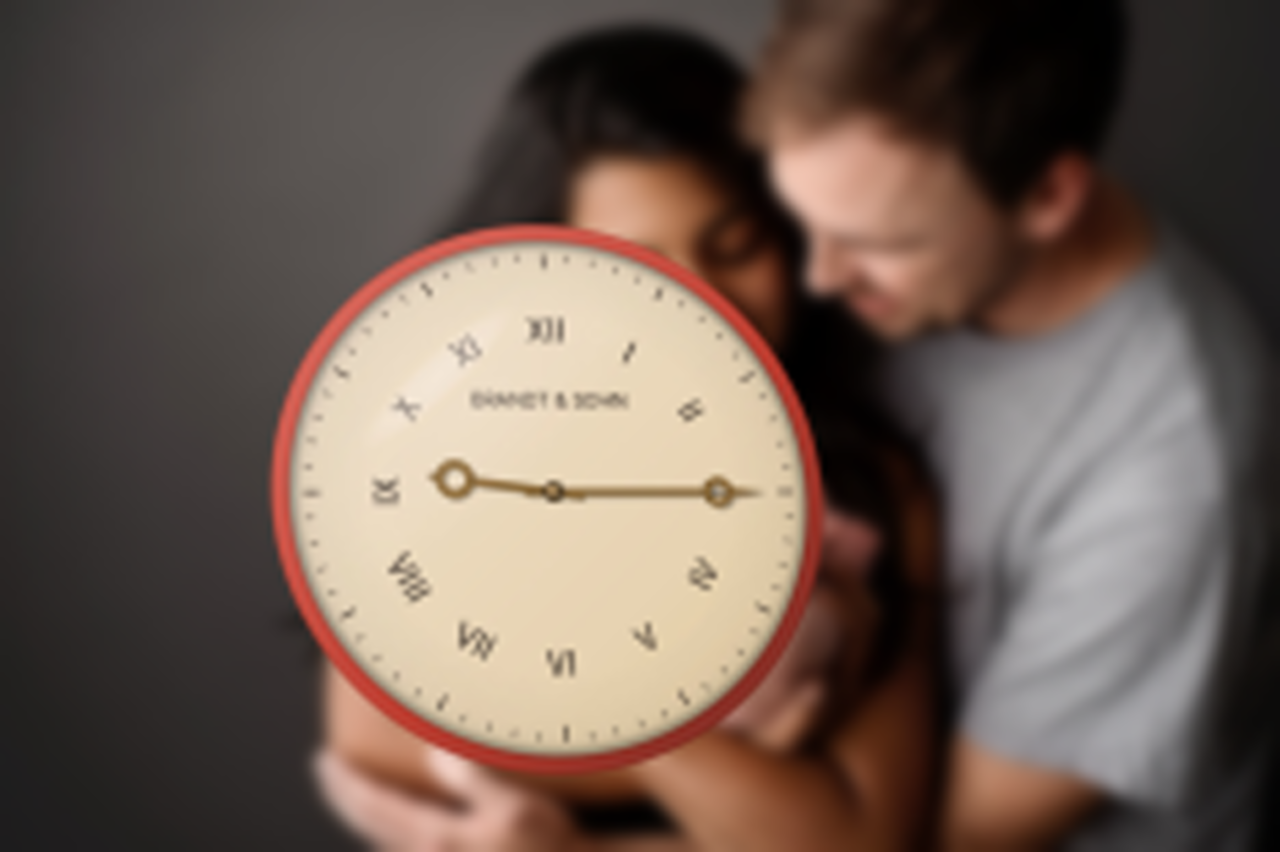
h=9 m=15
